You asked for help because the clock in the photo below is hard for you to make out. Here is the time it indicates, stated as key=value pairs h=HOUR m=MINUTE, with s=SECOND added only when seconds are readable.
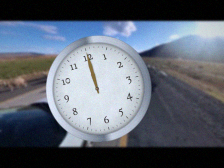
h=12 m=0
